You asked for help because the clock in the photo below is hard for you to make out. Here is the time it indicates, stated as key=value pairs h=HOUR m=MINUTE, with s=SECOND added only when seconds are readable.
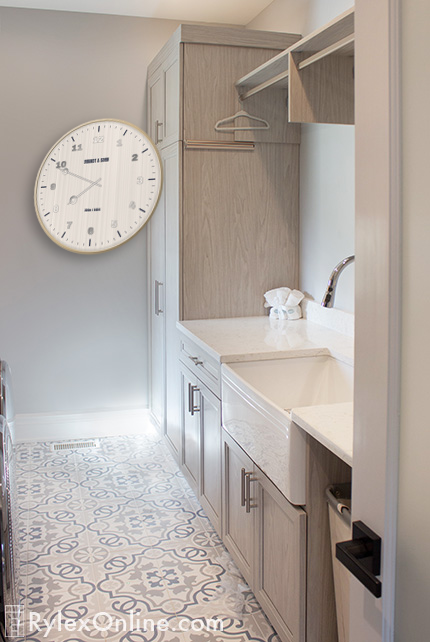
h=7 m=49
